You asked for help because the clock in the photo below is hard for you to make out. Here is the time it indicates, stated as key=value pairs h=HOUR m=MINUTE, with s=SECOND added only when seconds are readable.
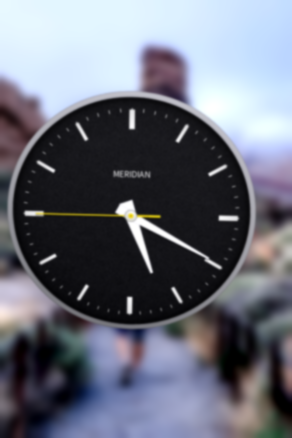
h=5 m=19 s=45
